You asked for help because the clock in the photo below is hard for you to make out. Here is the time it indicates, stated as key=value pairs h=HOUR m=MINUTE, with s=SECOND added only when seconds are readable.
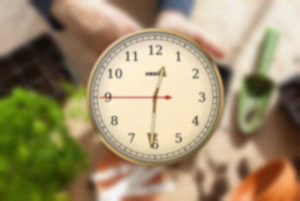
h=12 m=30 s=45
